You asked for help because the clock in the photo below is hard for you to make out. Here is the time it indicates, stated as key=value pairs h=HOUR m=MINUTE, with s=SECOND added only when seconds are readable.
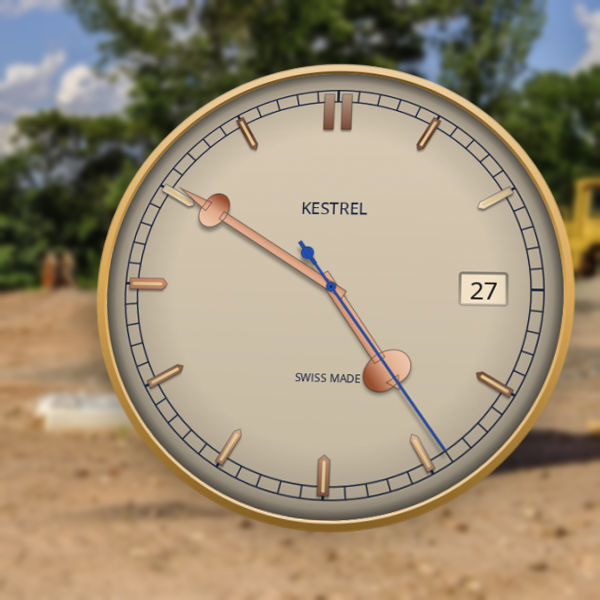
h=4 m=50 s=24
